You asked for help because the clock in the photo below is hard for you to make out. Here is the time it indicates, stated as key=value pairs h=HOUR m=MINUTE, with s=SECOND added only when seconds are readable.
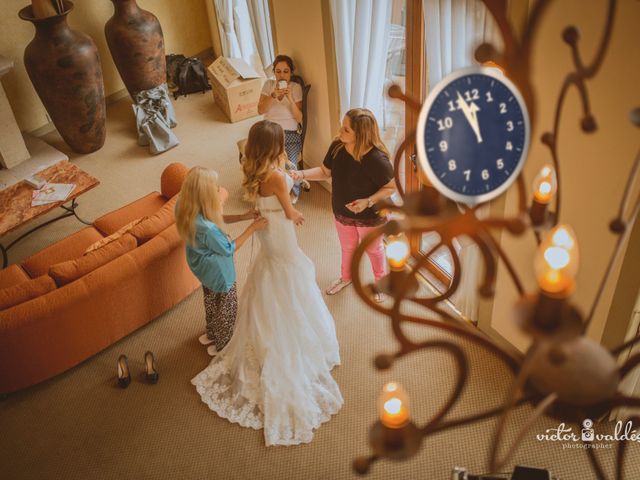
h=11 m=57
